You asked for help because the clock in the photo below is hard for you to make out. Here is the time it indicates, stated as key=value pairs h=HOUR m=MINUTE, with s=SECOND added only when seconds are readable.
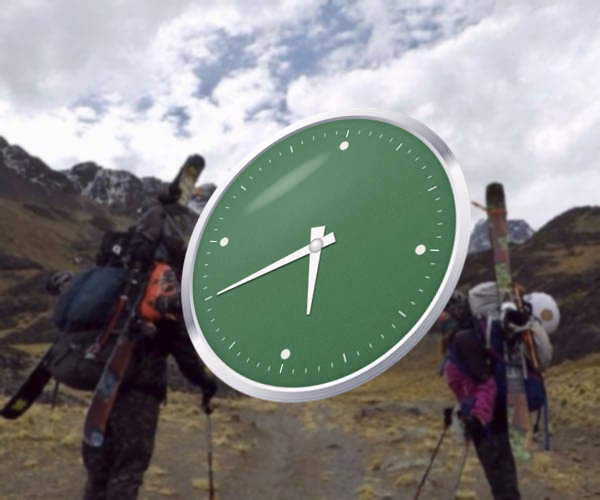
h=5 m=40
